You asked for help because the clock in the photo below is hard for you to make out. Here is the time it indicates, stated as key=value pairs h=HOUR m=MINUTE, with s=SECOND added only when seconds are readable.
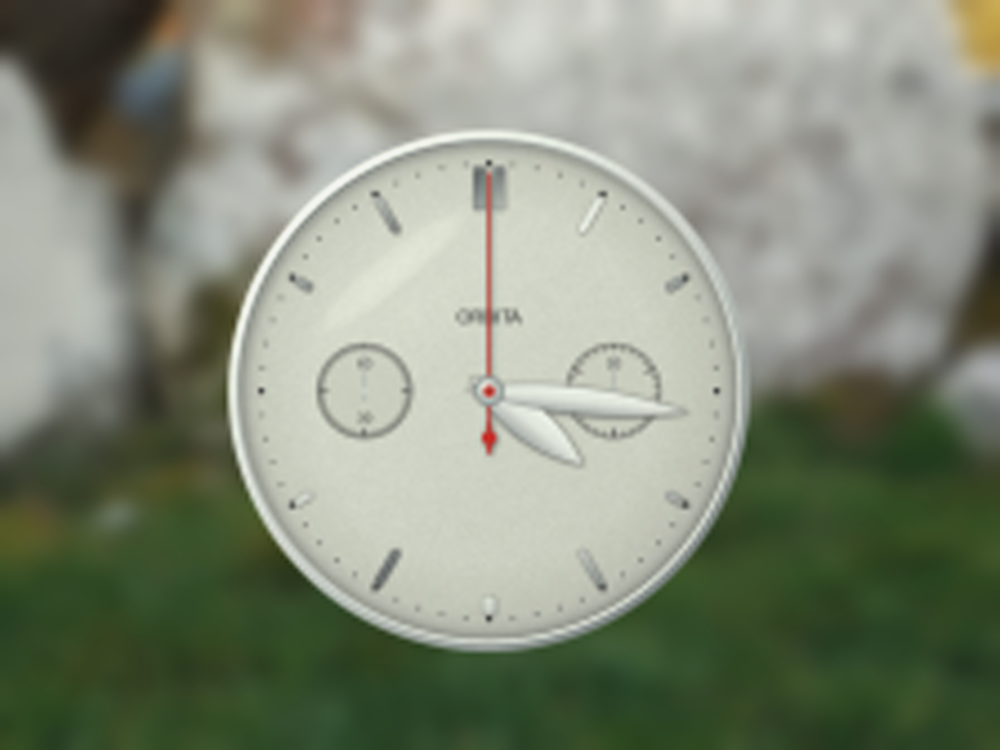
h=4 m=16
